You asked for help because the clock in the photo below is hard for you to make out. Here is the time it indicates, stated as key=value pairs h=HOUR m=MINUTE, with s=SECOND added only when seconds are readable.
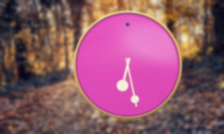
h=6 m=28
